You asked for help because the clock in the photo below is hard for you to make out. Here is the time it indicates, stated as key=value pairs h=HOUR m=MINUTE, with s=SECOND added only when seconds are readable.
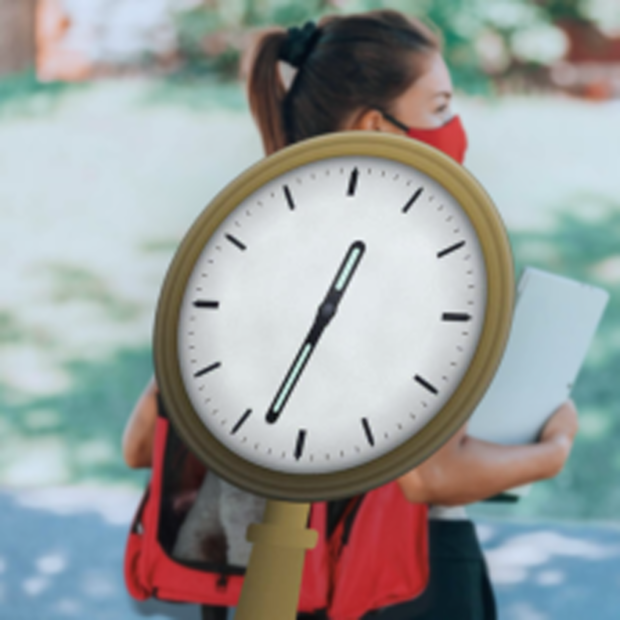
h=12 m=33
